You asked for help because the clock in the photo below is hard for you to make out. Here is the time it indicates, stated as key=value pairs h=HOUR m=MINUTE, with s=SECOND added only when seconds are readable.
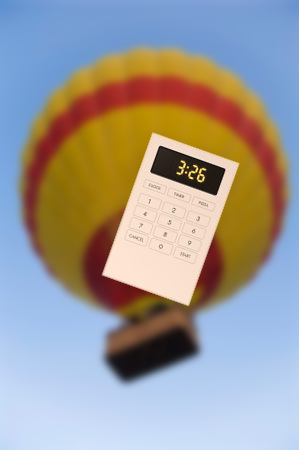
h=3 m=26
